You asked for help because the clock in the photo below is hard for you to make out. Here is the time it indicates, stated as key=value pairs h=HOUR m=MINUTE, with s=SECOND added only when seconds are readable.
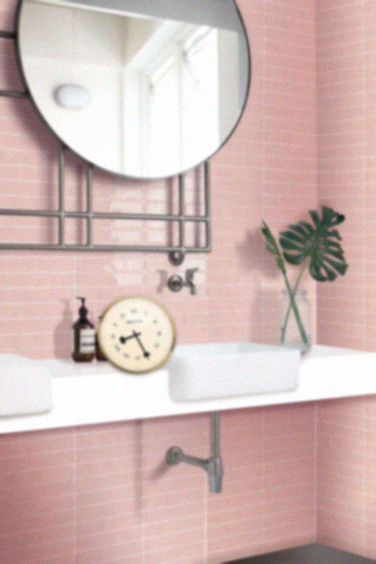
h=8 m=26
